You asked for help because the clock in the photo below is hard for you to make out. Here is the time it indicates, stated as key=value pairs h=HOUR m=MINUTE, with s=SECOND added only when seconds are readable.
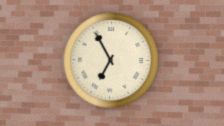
h=6 m=55
